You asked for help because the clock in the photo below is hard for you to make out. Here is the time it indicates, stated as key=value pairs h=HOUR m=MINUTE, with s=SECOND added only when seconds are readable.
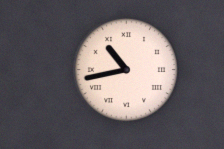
h=10 m=43
